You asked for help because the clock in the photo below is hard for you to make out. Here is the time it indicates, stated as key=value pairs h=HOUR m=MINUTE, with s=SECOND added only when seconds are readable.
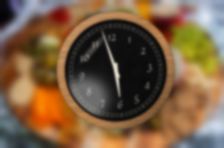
h=5 m=58
